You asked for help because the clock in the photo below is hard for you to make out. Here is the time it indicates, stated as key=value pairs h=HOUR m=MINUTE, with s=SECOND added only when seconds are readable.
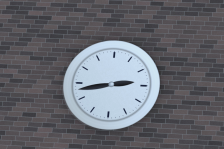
h=2 m=43
